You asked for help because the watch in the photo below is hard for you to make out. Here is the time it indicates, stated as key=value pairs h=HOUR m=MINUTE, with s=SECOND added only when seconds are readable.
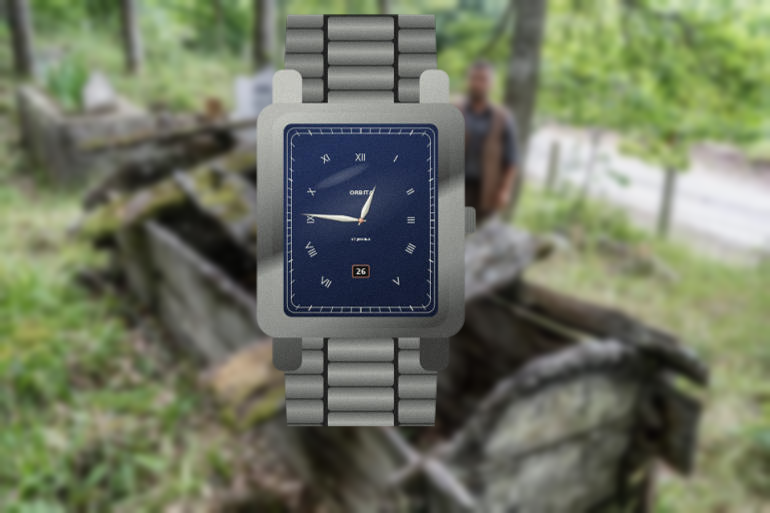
h=12 m=46
